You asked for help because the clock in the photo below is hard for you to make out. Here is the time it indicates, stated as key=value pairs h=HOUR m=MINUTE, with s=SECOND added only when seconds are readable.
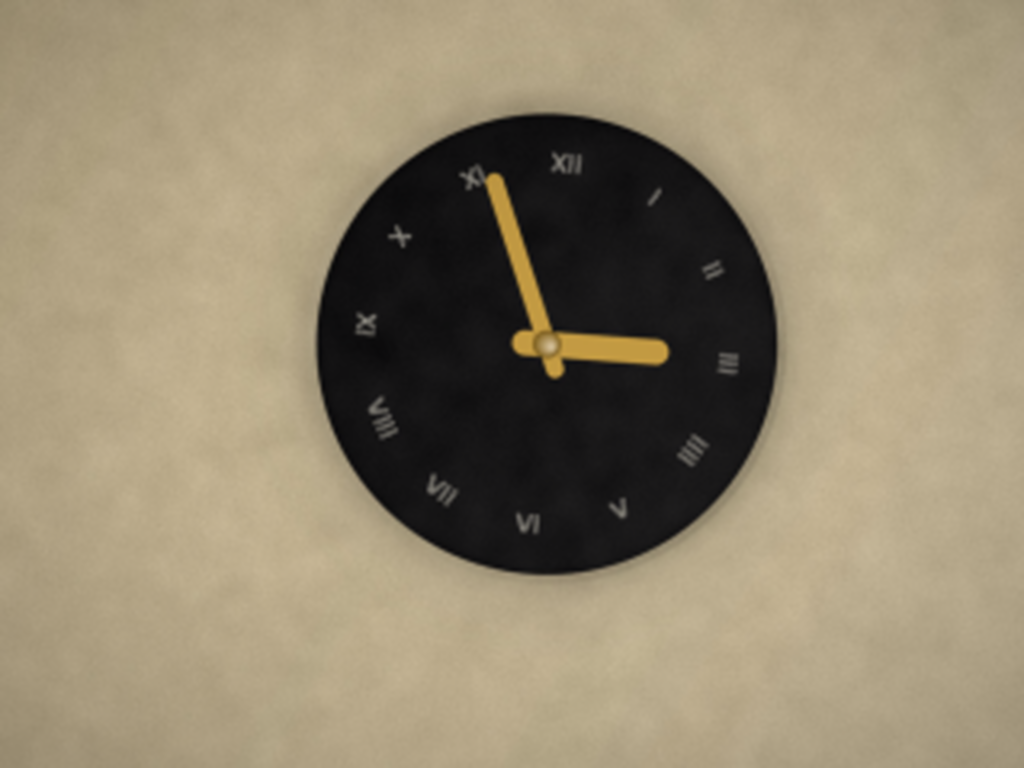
h=2 m=56
